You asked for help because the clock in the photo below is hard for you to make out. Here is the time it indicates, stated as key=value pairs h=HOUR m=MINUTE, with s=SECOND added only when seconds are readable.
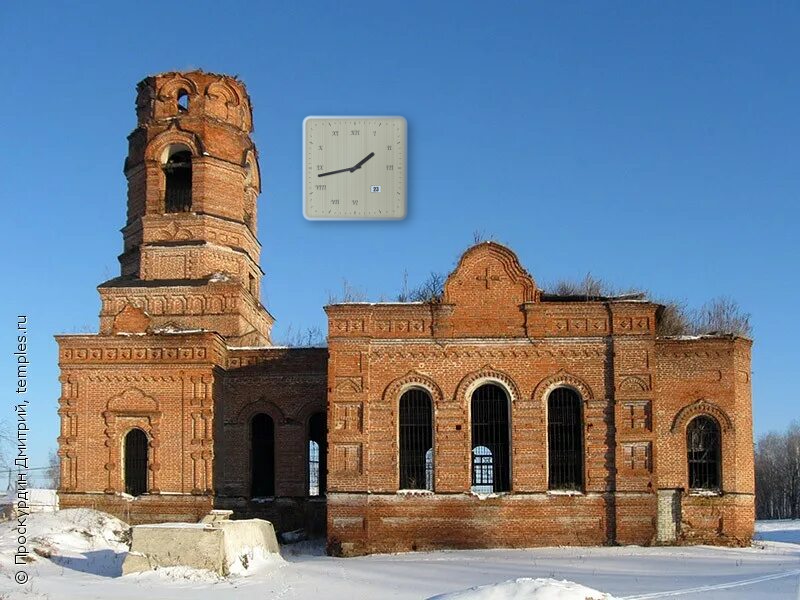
h=1 m=43
